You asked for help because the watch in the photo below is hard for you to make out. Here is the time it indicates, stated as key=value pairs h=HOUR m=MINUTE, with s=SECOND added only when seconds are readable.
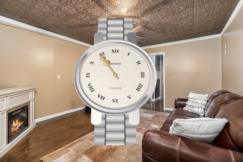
h=10 m=54
